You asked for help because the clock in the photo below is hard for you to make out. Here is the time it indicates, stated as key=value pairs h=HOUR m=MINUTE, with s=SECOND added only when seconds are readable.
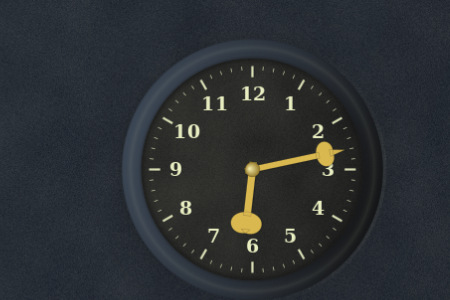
h=6 m=13
